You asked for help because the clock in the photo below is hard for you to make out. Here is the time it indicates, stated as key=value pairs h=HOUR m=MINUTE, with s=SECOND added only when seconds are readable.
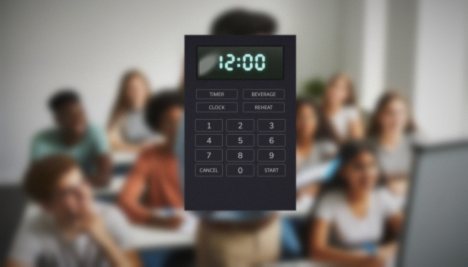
h=12 m=0
